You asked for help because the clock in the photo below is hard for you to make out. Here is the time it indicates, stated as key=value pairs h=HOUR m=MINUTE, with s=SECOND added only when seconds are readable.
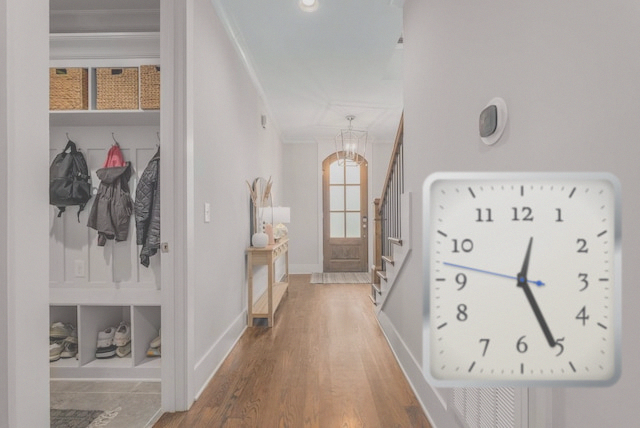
h=12 m=25 s=47
